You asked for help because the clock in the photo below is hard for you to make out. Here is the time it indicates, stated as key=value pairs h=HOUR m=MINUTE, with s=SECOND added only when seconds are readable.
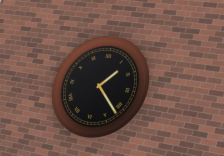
h=1 m=22
